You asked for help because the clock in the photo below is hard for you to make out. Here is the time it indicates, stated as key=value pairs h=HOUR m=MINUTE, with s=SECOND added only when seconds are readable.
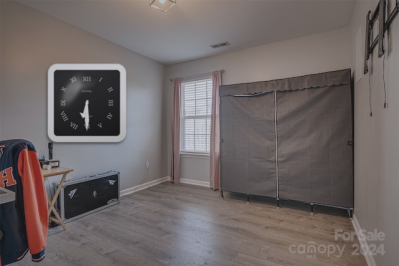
h=6 m=30
